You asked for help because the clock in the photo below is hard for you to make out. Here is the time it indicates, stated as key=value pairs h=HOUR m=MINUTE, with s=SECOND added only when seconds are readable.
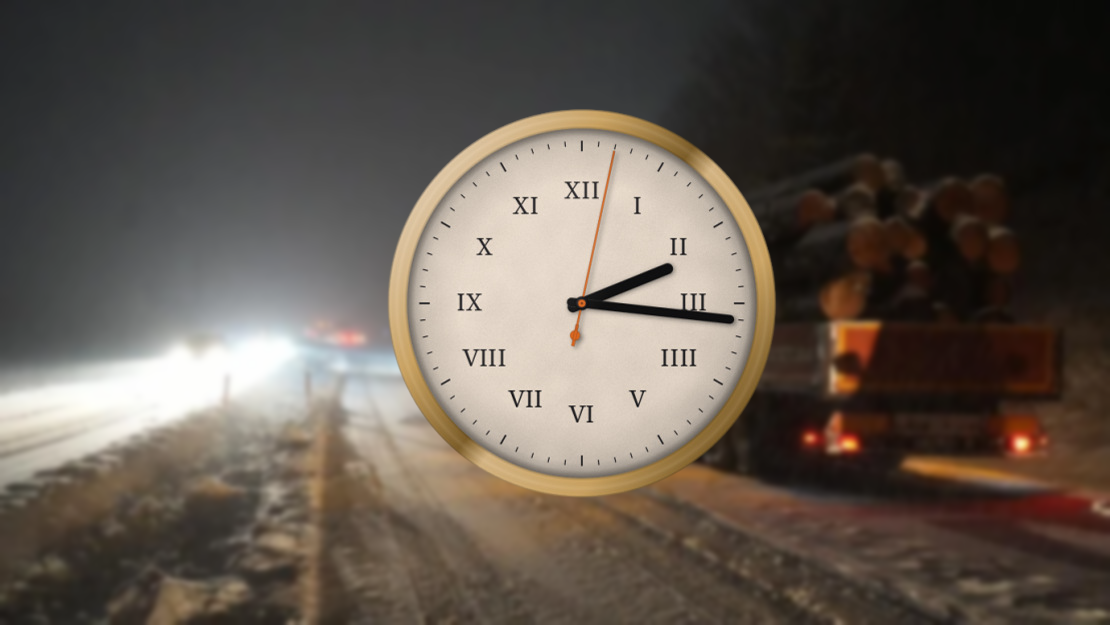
h=2 m=16 s=2
